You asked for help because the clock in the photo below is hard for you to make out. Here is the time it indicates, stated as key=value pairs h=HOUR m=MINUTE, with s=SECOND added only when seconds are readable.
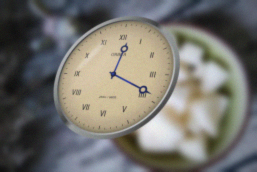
h=12 m=19
